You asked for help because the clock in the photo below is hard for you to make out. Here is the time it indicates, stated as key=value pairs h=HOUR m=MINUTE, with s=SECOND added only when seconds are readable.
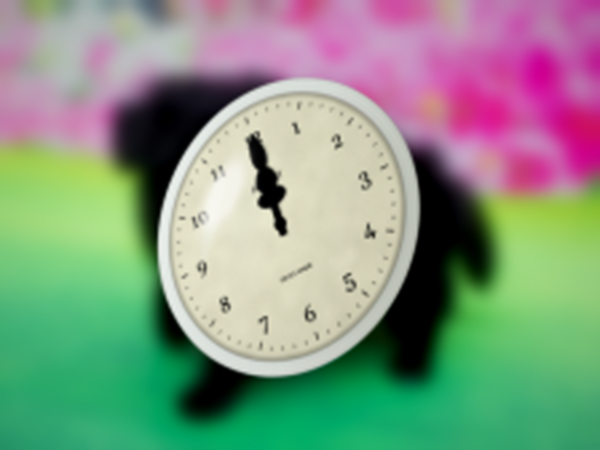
h=12 m=0
